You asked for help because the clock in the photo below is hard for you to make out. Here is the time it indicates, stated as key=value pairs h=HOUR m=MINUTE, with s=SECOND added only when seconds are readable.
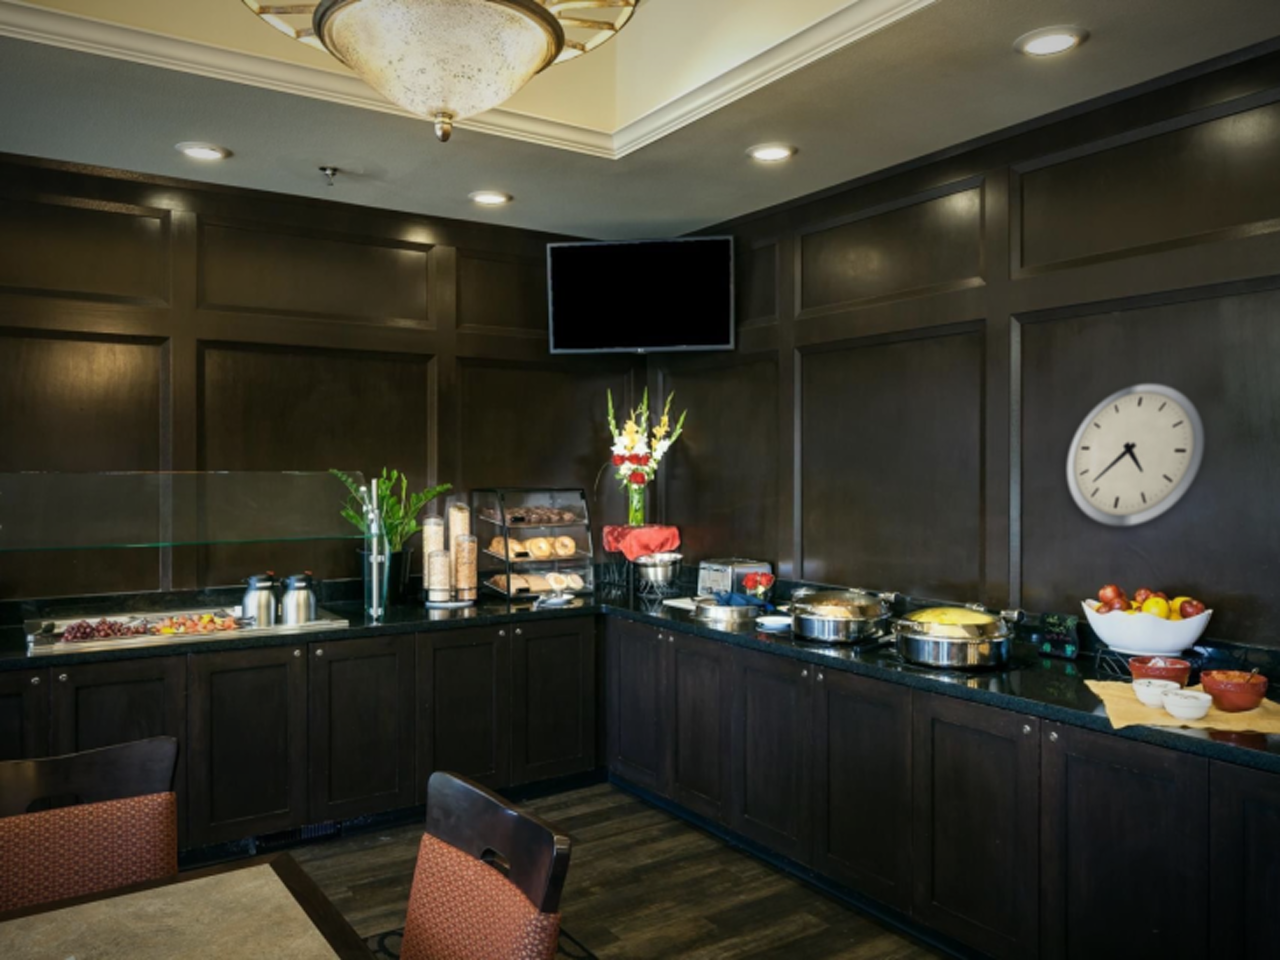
h=4 m=37
